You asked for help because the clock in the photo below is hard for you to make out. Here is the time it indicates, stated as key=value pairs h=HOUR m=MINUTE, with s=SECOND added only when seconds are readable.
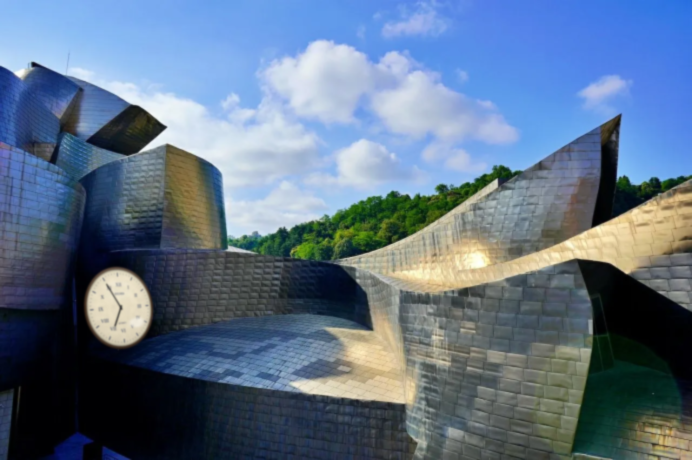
h=6 m=55
